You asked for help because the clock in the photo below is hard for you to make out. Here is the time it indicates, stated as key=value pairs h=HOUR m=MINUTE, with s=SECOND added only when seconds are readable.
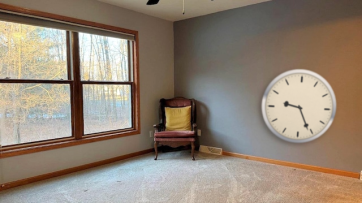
h=9 m=26
